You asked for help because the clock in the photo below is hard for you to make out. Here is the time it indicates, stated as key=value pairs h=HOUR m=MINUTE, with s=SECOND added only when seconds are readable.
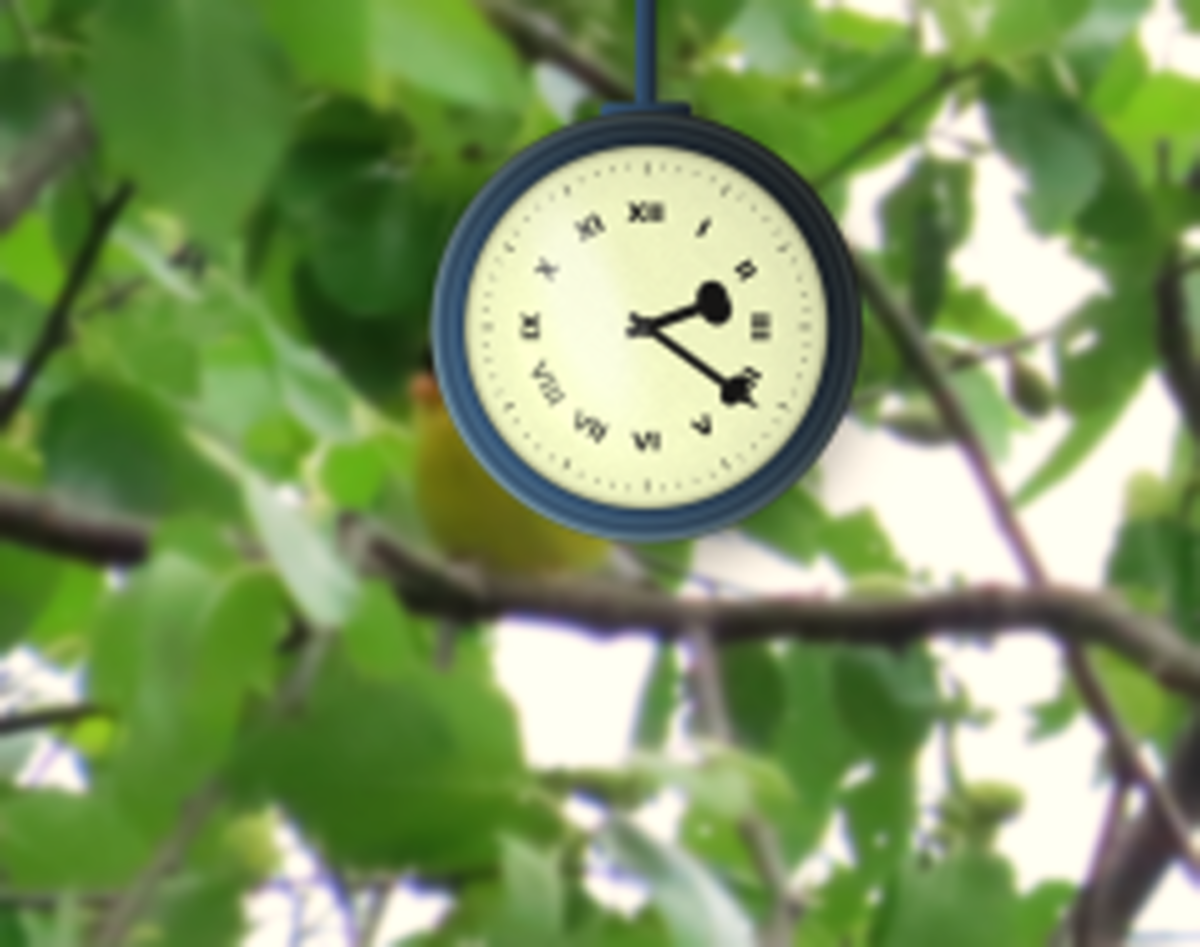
h=2 m=21
